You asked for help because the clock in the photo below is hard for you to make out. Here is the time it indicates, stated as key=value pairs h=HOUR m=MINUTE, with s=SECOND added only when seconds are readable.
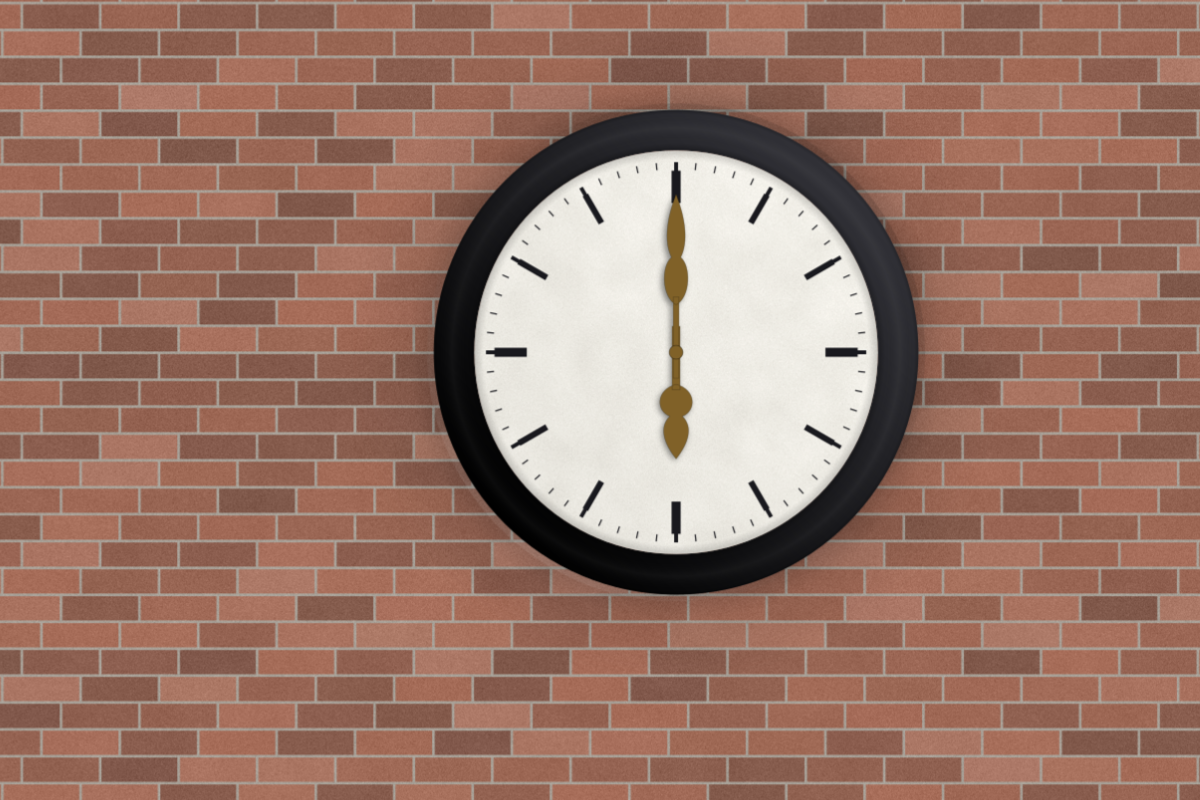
h=6 m=0
